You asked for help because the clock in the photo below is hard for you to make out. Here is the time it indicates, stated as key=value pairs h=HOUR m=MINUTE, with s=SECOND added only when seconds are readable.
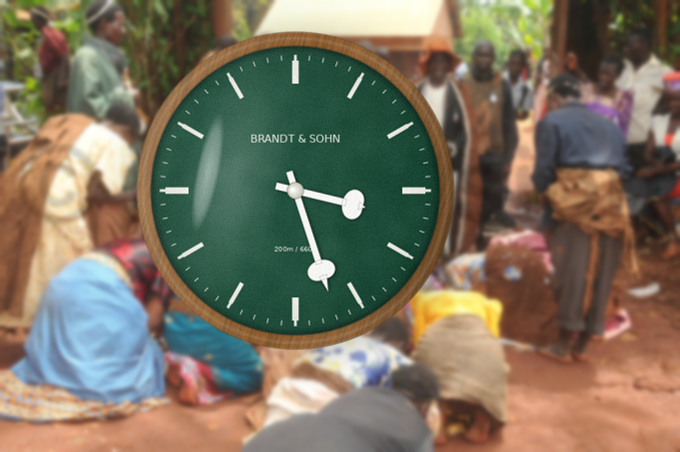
h=3 m=27
